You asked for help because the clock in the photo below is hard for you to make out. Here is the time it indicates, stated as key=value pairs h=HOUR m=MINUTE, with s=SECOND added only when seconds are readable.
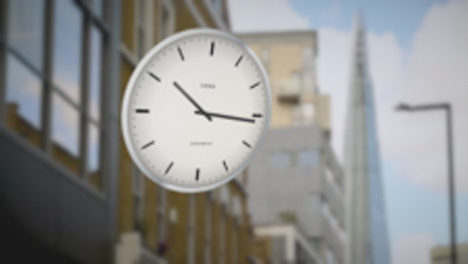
h=10 m=16
